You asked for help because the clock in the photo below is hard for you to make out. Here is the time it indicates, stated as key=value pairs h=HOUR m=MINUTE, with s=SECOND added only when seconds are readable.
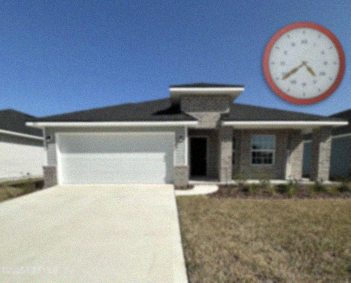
h=4 m=39
